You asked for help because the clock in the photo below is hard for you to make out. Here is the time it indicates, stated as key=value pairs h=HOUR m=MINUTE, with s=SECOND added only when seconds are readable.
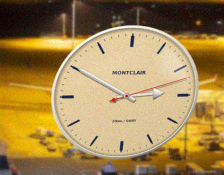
h=2 m=50 s=12
